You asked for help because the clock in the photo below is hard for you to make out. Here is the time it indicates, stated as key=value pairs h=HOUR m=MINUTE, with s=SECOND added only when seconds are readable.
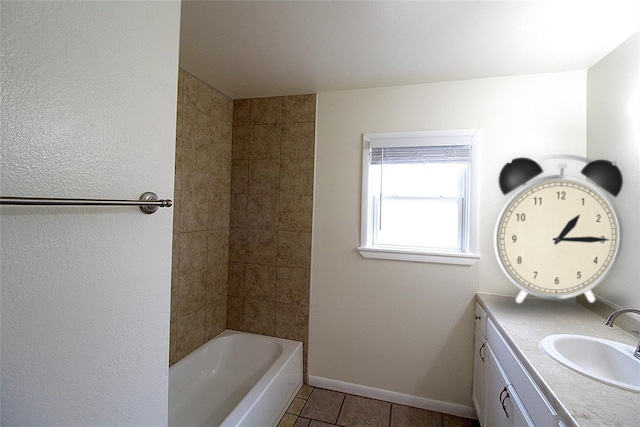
h=1 m=15
